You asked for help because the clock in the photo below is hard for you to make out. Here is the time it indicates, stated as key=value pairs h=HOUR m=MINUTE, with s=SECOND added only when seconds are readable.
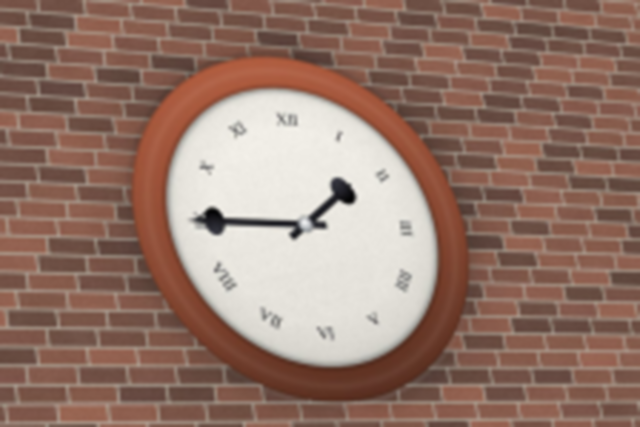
h=1 m=45
